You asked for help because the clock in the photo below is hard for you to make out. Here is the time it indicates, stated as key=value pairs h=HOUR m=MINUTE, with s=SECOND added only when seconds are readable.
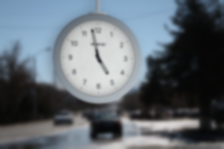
h=4 m=58
